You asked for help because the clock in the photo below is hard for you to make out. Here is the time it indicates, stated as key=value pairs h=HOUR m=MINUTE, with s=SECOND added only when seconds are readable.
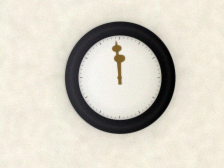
h=11 m=59
